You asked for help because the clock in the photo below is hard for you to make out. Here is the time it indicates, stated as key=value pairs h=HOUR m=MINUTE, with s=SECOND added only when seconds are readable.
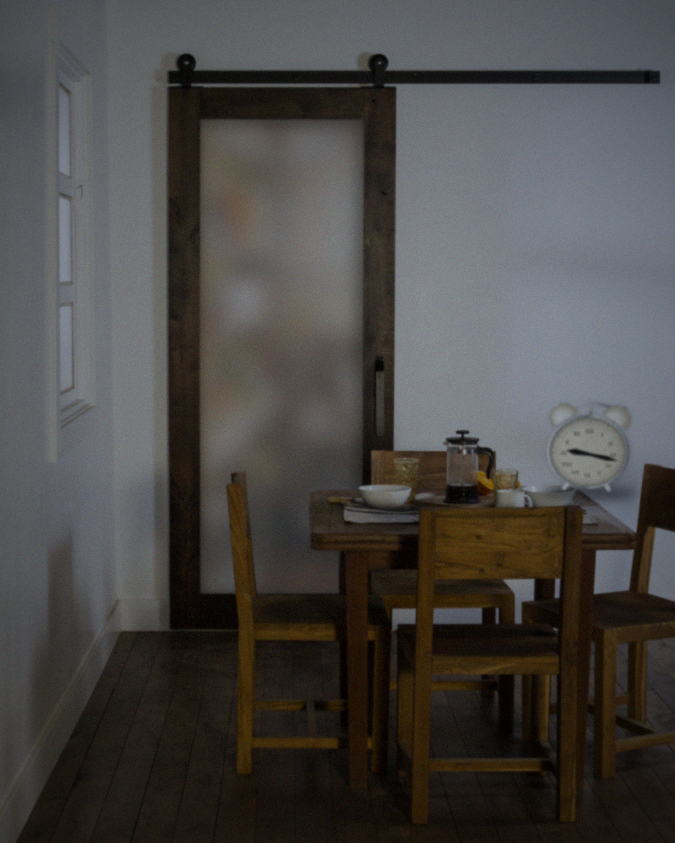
h=9 m=17
